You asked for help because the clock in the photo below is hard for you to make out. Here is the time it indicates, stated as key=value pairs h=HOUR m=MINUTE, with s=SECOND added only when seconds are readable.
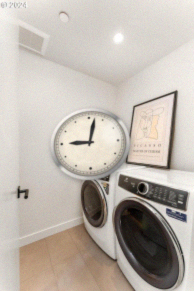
h=9 m=2
